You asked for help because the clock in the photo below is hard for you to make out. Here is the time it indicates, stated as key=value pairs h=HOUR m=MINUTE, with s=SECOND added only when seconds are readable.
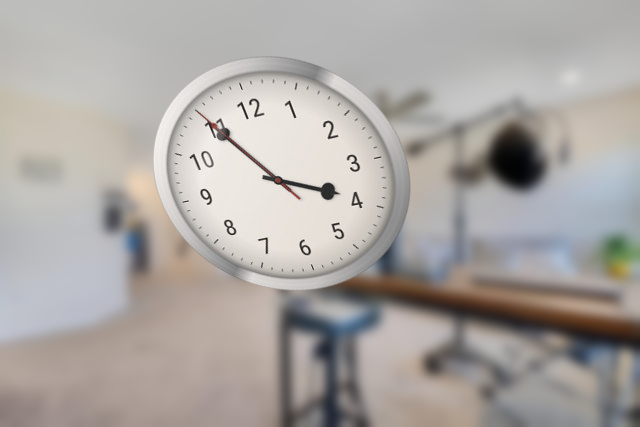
h=3 m=54 s=55
